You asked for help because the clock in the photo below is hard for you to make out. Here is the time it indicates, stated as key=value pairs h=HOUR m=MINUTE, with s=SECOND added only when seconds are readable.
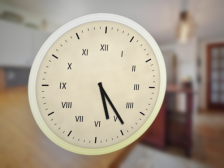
h=5 m=24
